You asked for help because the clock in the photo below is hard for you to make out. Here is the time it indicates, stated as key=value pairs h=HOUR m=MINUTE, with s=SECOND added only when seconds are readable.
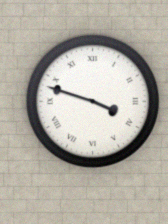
h=3 m=48
